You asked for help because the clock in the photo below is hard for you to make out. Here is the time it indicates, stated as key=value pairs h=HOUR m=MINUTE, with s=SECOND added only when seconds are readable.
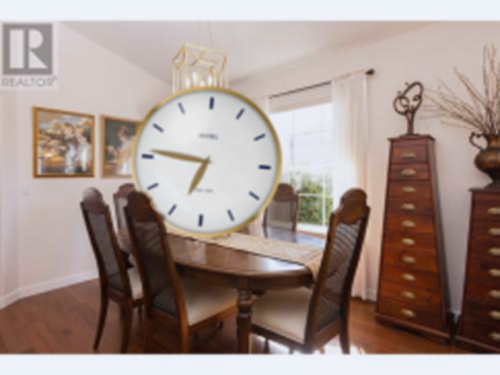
h=6 m=46
